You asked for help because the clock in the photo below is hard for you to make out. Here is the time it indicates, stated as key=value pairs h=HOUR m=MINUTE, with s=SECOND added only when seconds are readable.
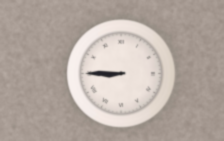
h=8 m=45
